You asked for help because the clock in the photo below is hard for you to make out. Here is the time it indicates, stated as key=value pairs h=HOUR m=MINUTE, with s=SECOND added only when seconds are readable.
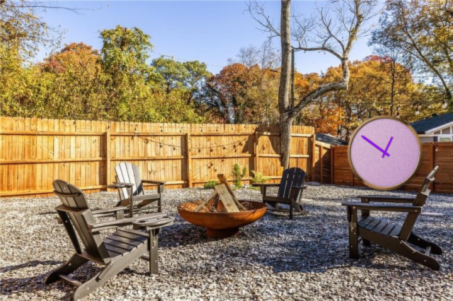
h=12 m=51
